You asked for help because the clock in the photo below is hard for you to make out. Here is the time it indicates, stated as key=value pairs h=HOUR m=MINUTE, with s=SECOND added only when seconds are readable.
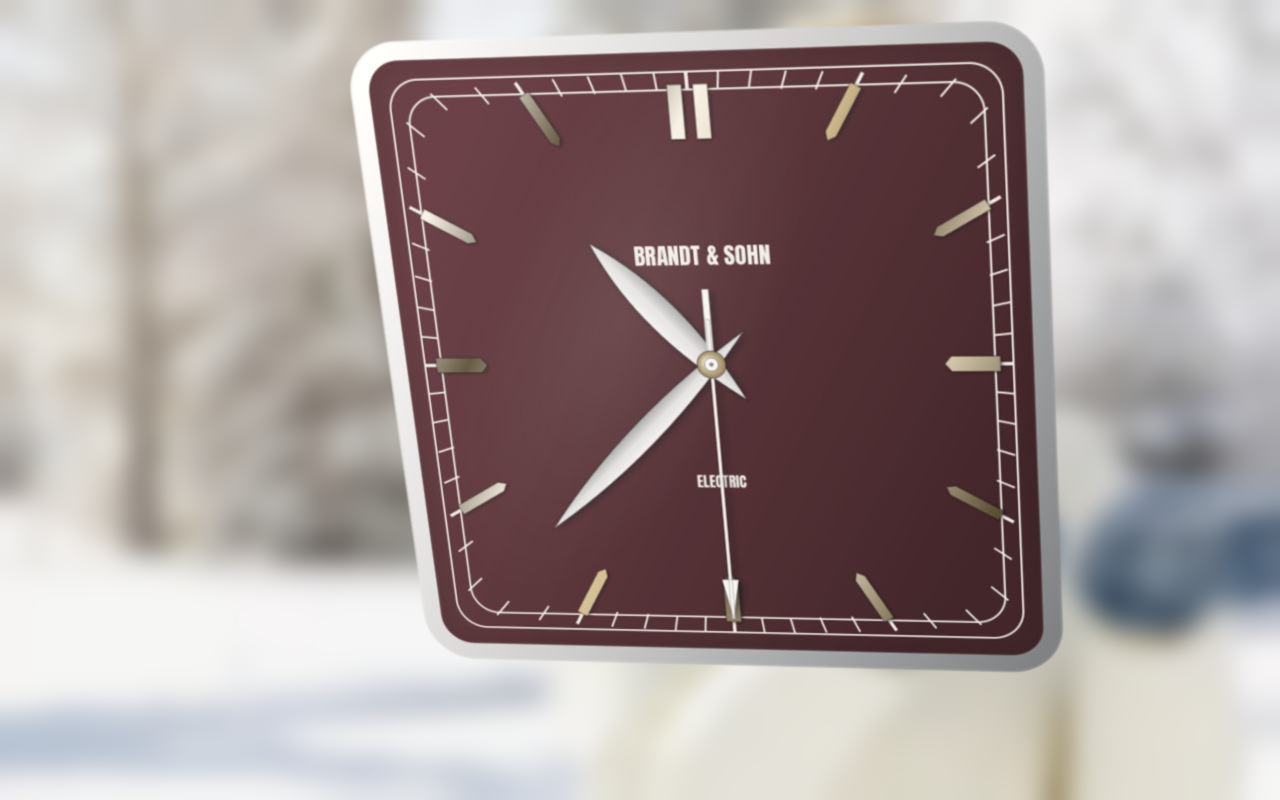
h=10 m=37 s=30
